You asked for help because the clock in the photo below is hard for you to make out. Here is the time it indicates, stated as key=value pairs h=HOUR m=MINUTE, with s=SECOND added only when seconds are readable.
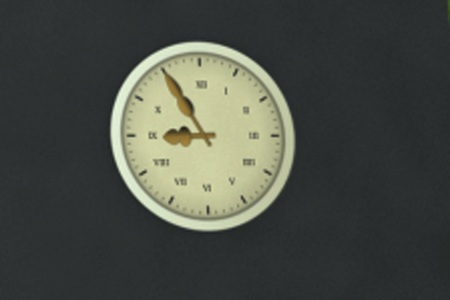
h=8 m=55
